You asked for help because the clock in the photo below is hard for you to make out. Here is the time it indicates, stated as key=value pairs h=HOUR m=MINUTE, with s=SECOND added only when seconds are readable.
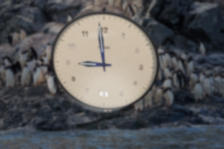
h=8 m=59
